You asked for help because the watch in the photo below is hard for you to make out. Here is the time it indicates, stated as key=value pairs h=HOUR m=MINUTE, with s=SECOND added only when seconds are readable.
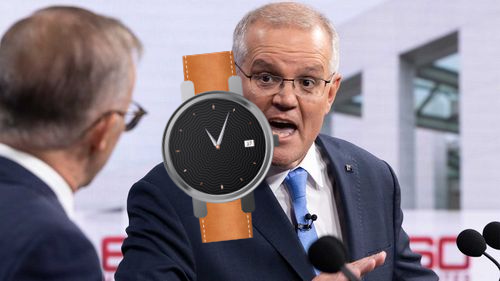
h=11 m=4
